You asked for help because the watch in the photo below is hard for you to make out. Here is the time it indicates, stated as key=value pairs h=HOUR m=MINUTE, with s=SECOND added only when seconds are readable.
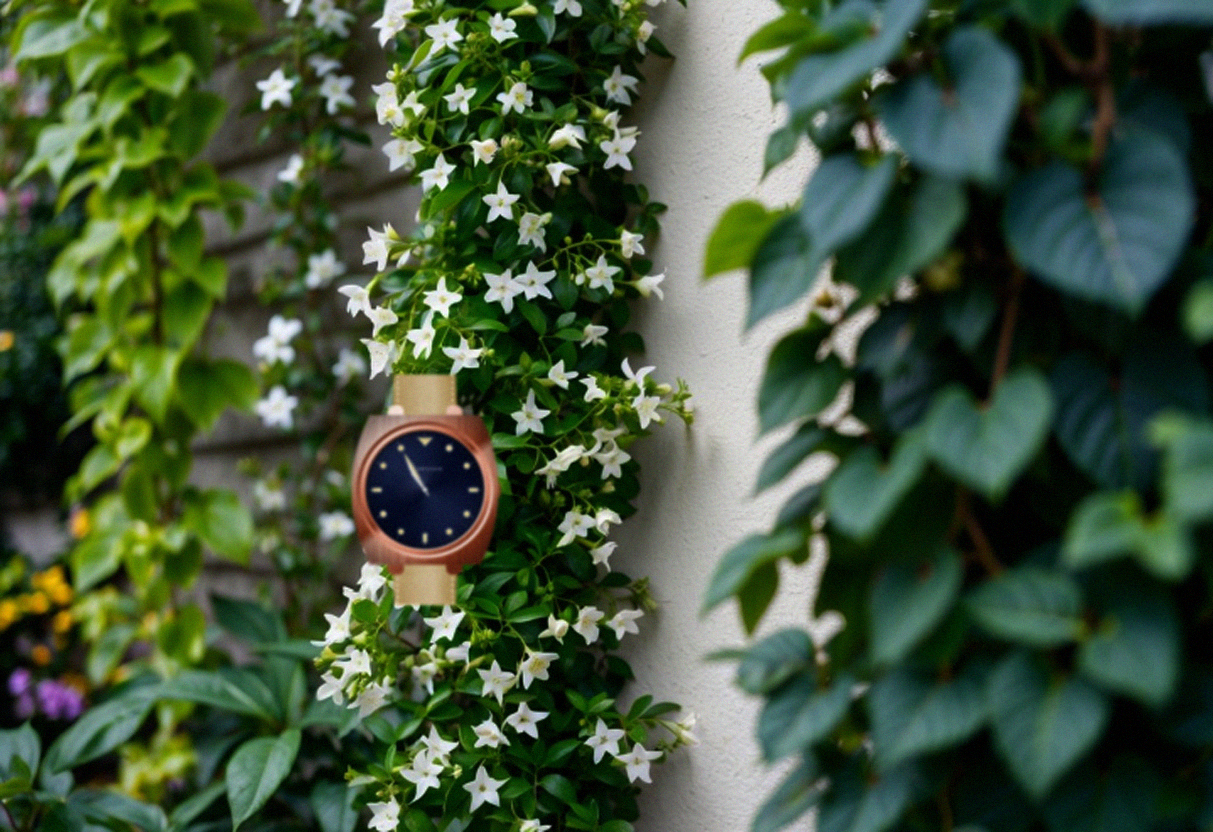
h=10 m=55
